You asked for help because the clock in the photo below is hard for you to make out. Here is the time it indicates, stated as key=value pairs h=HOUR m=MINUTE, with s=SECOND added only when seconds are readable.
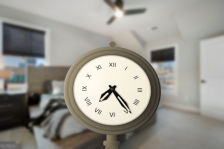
h=7 m=24
